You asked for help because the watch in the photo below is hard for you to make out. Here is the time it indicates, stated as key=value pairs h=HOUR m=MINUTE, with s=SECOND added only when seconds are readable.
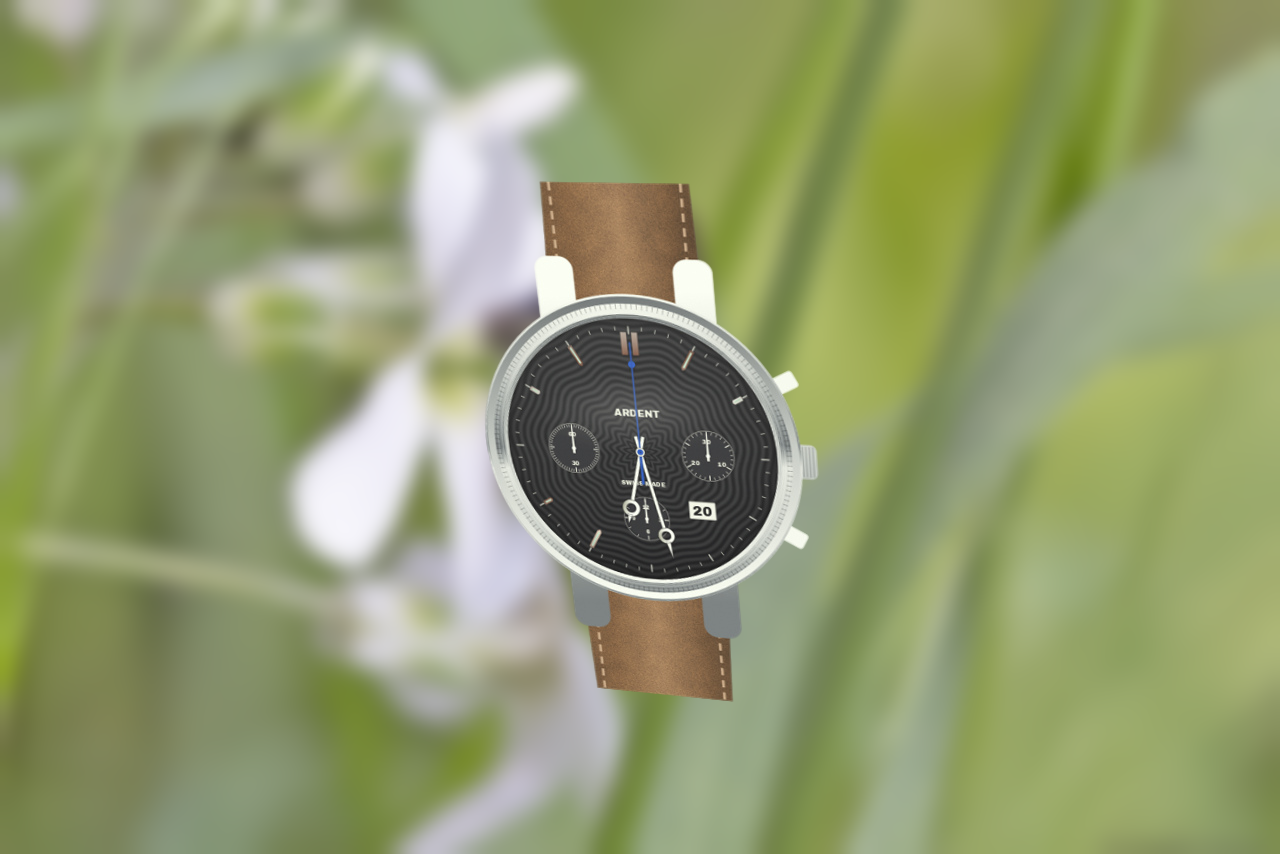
h=6 m=28
